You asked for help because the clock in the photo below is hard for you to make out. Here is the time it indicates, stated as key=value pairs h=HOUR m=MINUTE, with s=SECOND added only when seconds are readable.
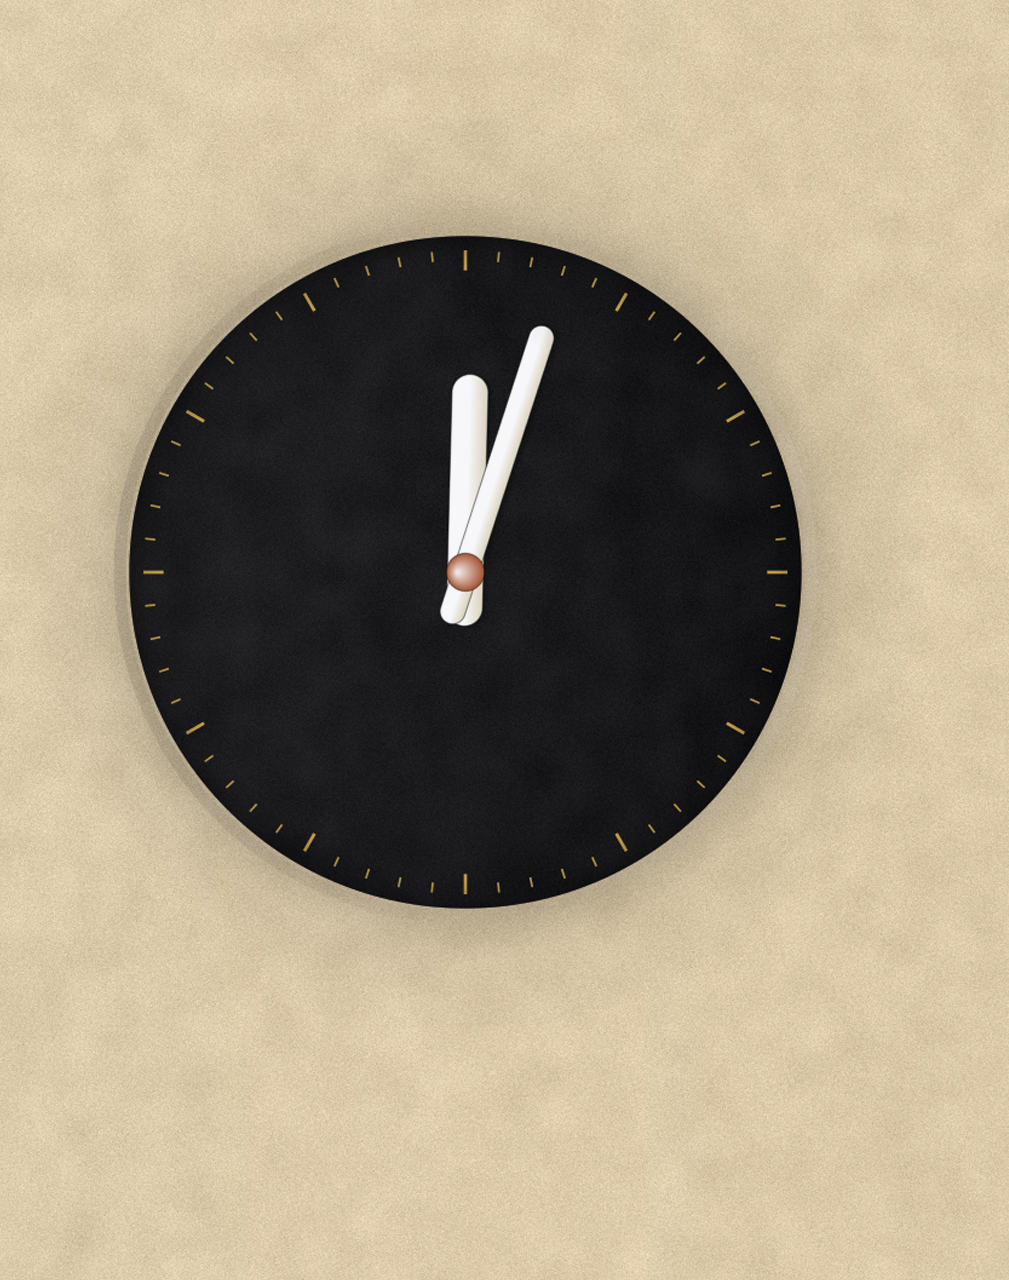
h=12 m=3
